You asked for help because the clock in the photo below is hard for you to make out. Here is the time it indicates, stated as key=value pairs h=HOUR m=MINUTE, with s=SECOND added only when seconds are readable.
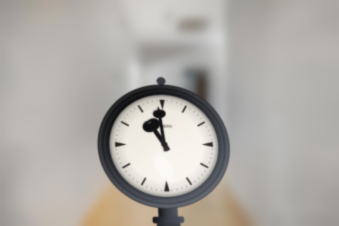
h=10 m=59
